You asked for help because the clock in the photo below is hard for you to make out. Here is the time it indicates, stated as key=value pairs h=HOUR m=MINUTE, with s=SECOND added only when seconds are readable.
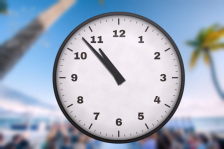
h=10 m=53
